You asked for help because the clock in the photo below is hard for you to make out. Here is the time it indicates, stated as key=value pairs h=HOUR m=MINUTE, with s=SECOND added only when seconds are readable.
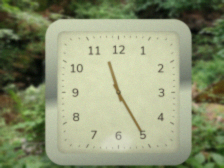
h=11 m=25
